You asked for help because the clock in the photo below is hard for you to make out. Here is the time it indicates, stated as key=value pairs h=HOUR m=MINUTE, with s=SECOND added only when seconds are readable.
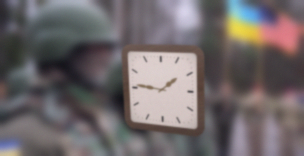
h=1 m=46
